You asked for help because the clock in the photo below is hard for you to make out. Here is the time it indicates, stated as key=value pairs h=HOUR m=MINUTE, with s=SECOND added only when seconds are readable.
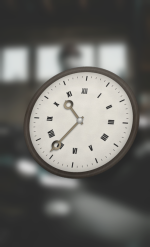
h=10 m=36
